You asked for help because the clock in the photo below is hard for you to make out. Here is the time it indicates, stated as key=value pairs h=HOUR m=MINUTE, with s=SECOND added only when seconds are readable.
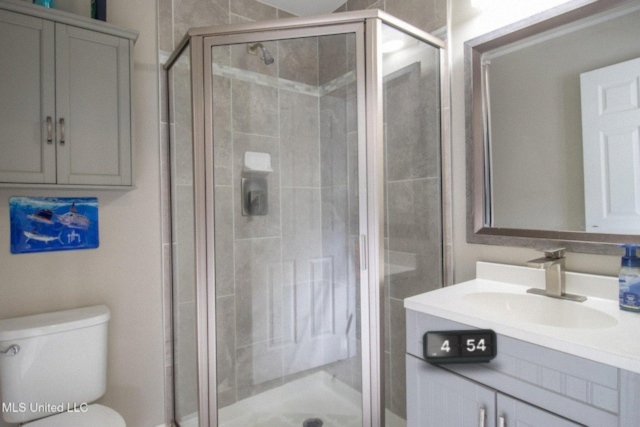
h=4 m=54
